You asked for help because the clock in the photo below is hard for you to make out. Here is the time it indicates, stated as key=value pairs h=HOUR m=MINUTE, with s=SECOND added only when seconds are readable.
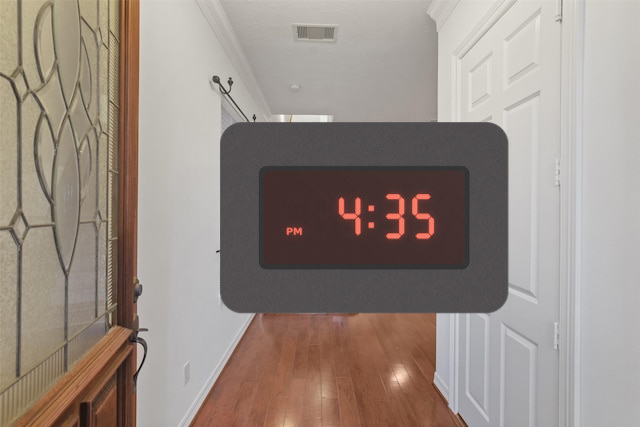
h=4 m=35
